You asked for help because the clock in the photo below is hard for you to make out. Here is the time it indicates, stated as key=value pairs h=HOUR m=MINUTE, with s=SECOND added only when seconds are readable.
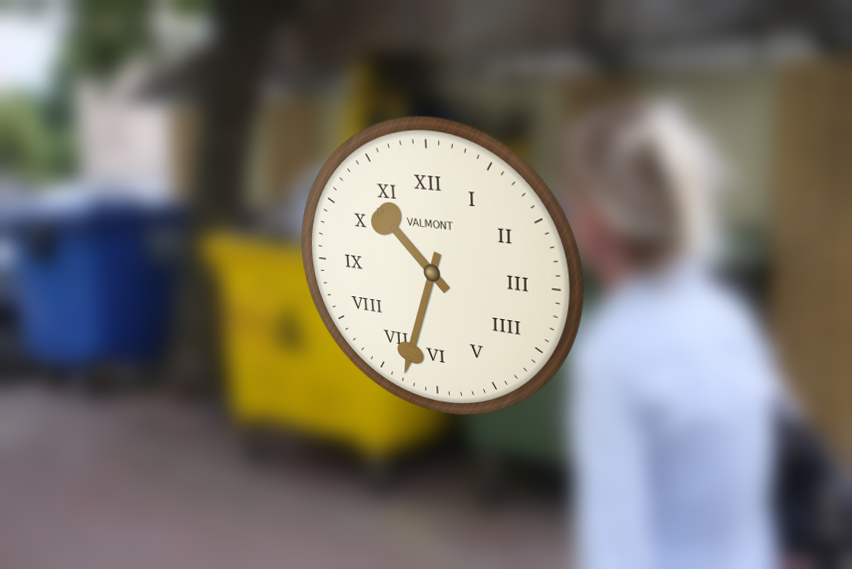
h=10 m=33
